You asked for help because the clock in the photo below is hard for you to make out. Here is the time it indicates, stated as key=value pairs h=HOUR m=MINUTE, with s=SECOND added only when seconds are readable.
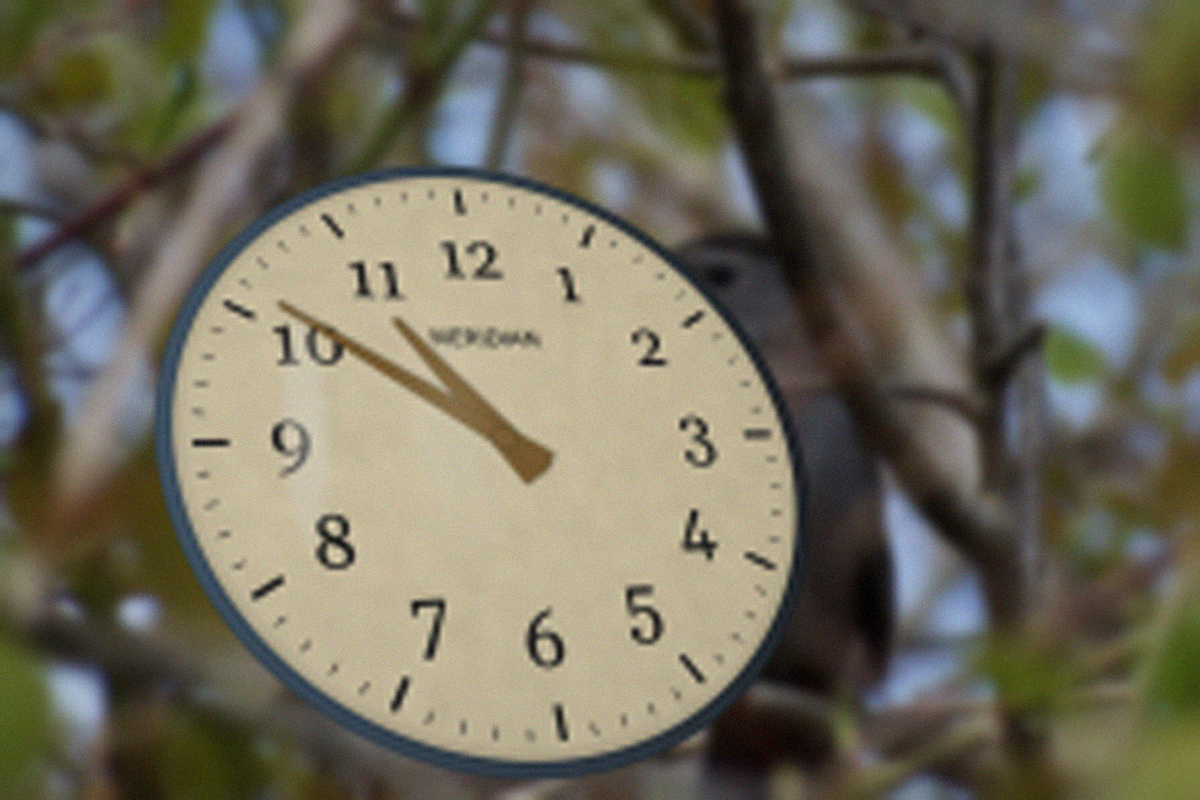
h=10 m=51
